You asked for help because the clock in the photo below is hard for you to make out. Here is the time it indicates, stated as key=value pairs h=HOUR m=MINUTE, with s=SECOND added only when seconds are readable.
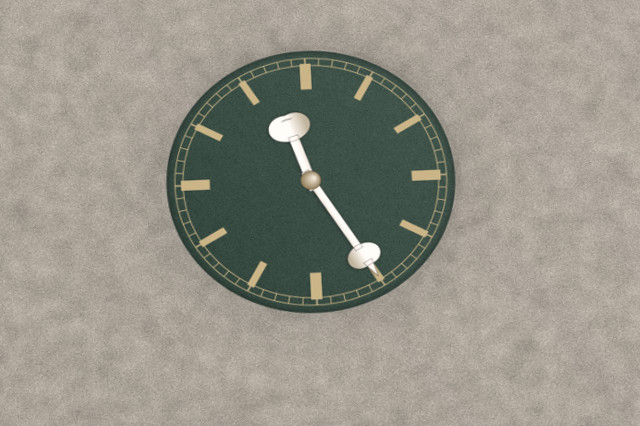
h=11 m=25
